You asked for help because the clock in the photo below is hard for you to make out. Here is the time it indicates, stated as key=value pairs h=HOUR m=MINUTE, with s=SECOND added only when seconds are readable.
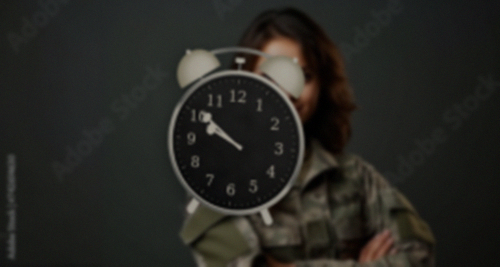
h=9 m=51
